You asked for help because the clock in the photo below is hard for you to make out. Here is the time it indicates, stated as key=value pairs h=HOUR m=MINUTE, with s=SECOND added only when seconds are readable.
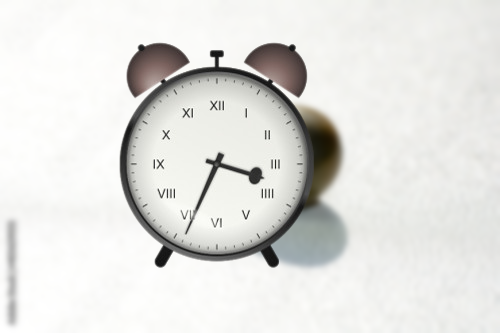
h=3 m=34
